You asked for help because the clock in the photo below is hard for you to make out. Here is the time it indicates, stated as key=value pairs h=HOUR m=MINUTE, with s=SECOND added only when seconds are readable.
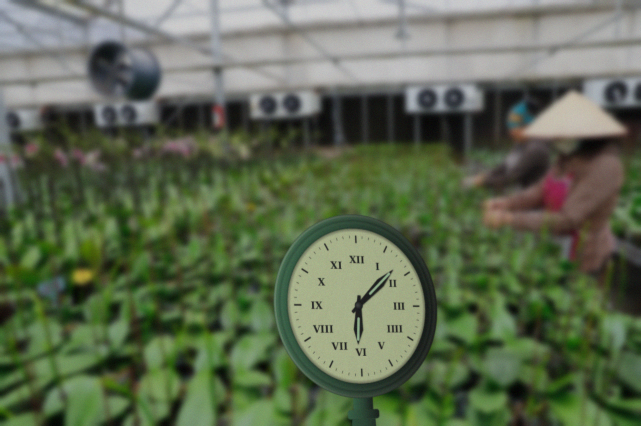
h=6 m=8
